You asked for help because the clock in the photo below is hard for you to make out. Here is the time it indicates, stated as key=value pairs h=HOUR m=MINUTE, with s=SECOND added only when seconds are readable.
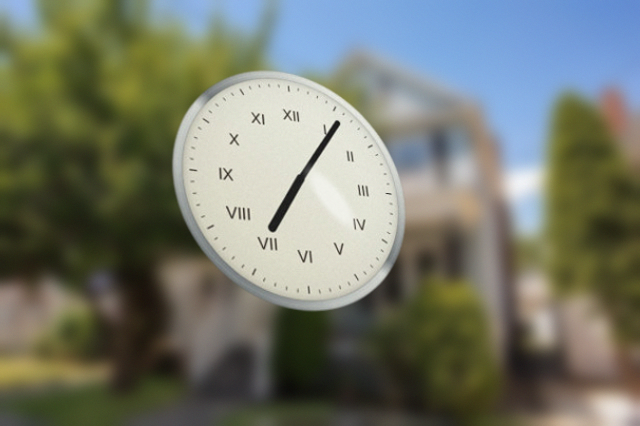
h=7 m=6
